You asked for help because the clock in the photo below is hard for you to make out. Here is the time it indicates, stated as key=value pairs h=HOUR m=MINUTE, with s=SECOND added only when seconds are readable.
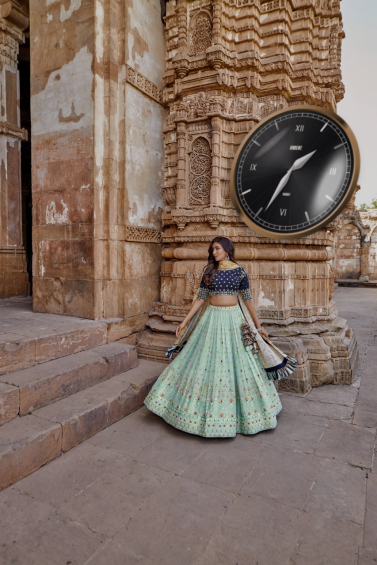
h=1 m=34
